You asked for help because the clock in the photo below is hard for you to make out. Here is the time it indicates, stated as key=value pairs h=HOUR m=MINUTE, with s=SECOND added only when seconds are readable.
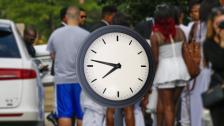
h=7 m=47
